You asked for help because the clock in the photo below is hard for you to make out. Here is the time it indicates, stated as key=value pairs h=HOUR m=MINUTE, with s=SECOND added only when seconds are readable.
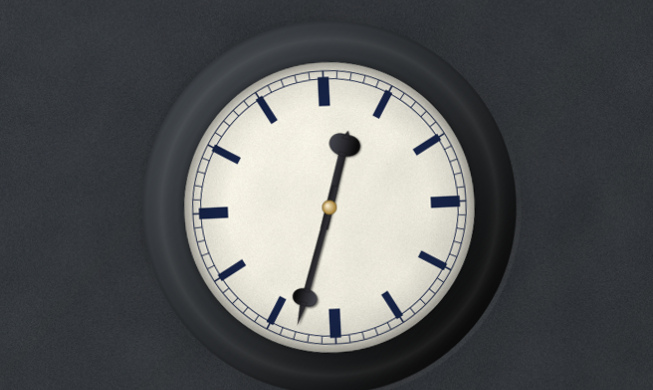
h=12 m=33
